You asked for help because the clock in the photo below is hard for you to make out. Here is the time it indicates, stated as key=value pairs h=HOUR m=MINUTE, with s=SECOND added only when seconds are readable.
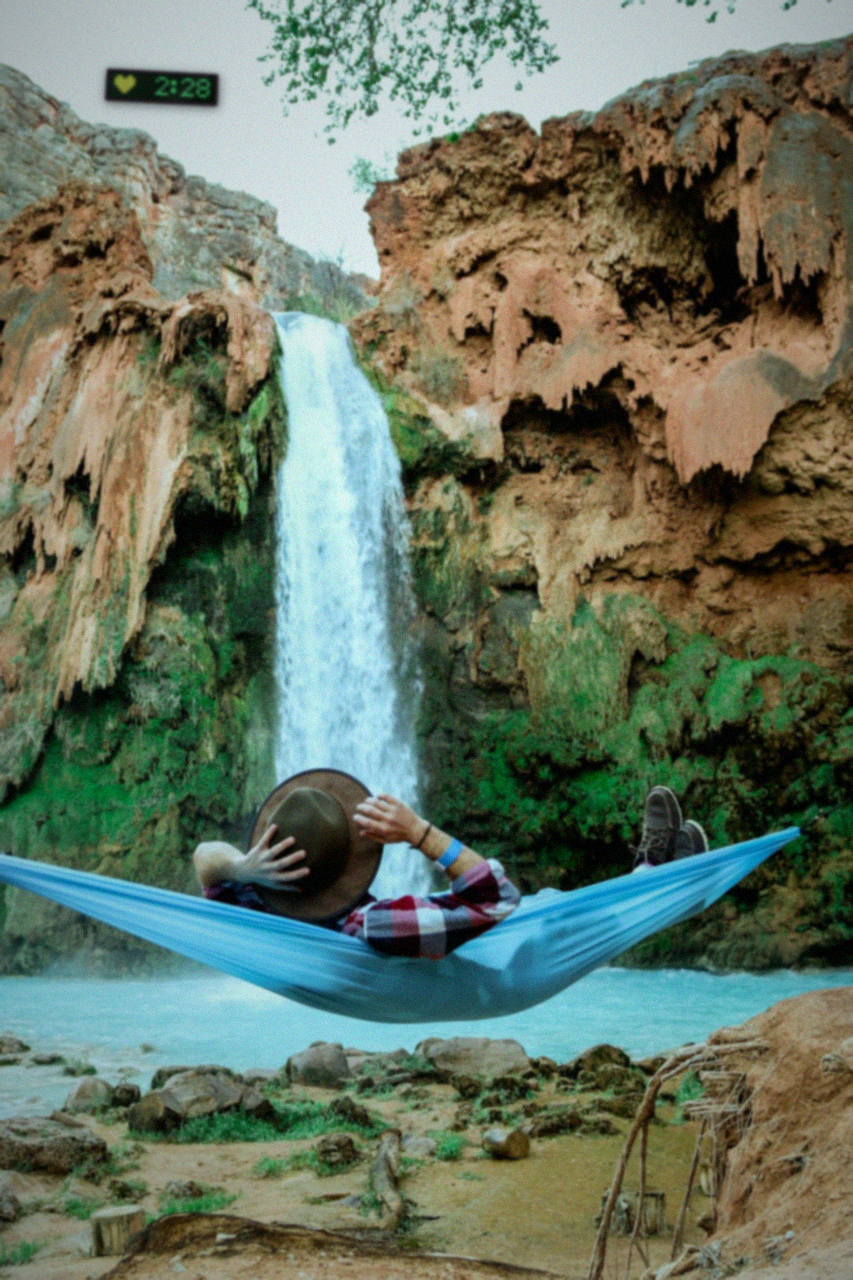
h=2 m=28
